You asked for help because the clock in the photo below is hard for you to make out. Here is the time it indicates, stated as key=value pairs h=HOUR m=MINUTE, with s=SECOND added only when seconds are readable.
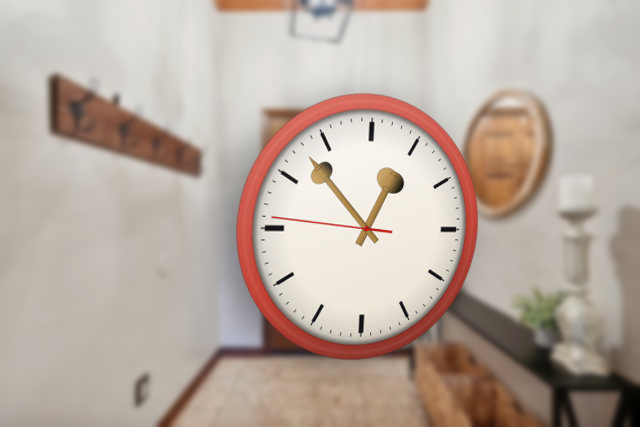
h=12 m=52 s=46
